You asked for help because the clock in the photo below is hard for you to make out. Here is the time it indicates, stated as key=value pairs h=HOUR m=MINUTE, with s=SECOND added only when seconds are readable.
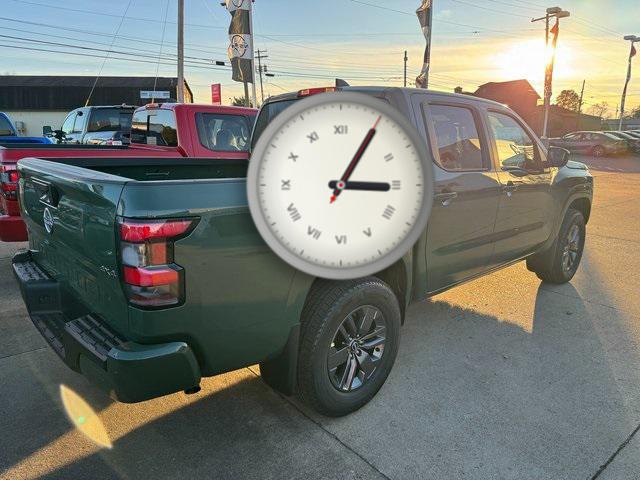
h=3 m=5 s=5
